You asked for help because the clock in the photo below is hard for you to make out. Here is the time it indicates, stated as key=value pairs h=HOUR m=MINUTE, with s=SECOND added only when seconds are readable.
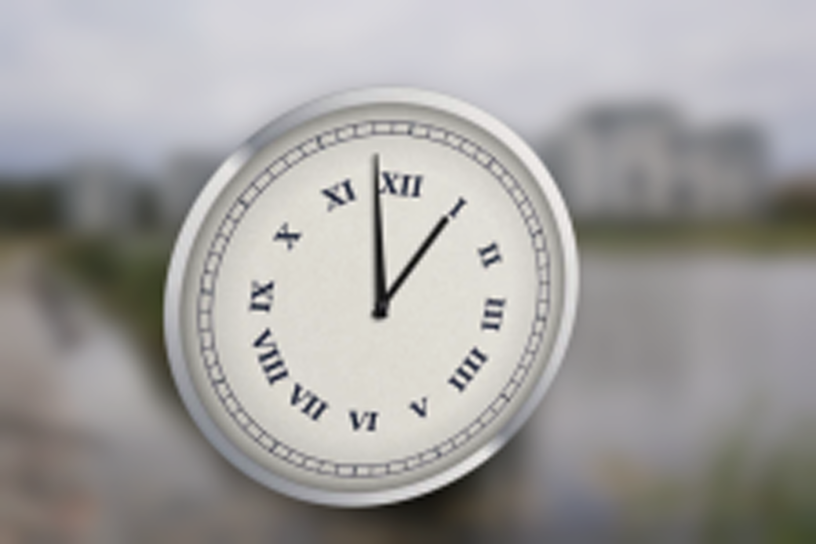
h=12 m=58
